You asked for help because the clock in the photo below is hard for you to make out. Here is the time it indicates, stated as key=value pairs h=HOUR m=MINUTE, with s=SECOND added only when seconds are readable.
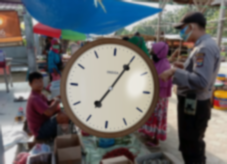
h=7 m=5
